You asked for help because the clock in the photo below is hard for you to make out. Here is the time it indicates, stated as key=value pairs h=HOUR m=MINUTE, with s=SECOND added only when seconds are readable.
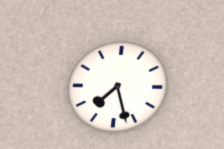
h=7 m=27
